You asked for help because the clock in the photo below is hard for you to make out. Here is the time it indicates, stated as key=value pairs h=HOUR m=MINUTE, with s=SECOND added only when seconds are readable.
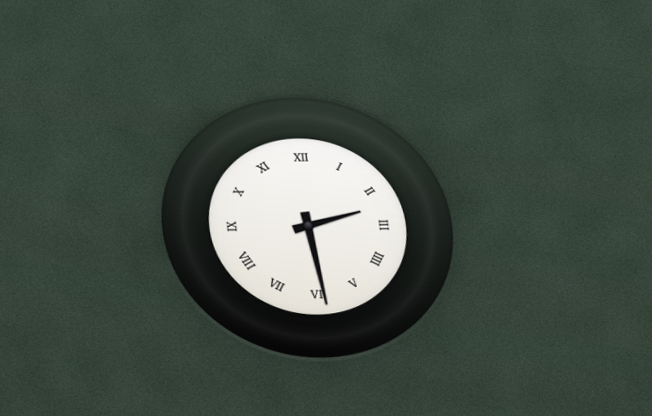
h=2 m=29
